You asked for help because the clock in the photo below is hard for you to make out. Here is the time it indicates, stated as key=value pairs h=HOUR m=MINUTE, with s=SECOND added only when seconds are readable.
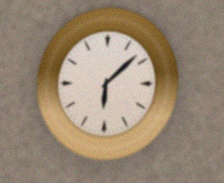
h=6 m=8
